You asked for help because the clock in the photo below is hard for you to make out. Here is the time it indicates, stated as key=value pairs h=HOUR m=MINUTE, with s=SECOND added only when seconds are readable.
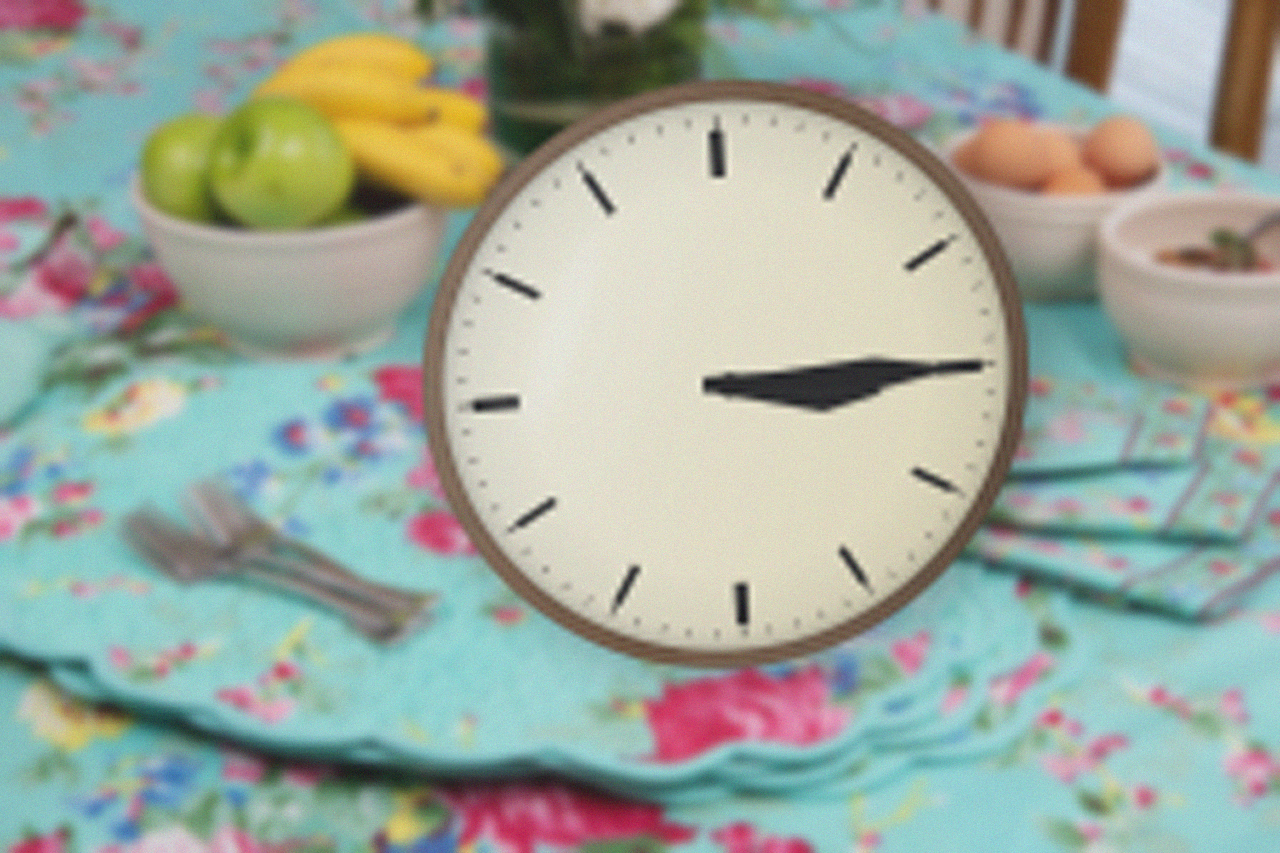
h=3 m=15
